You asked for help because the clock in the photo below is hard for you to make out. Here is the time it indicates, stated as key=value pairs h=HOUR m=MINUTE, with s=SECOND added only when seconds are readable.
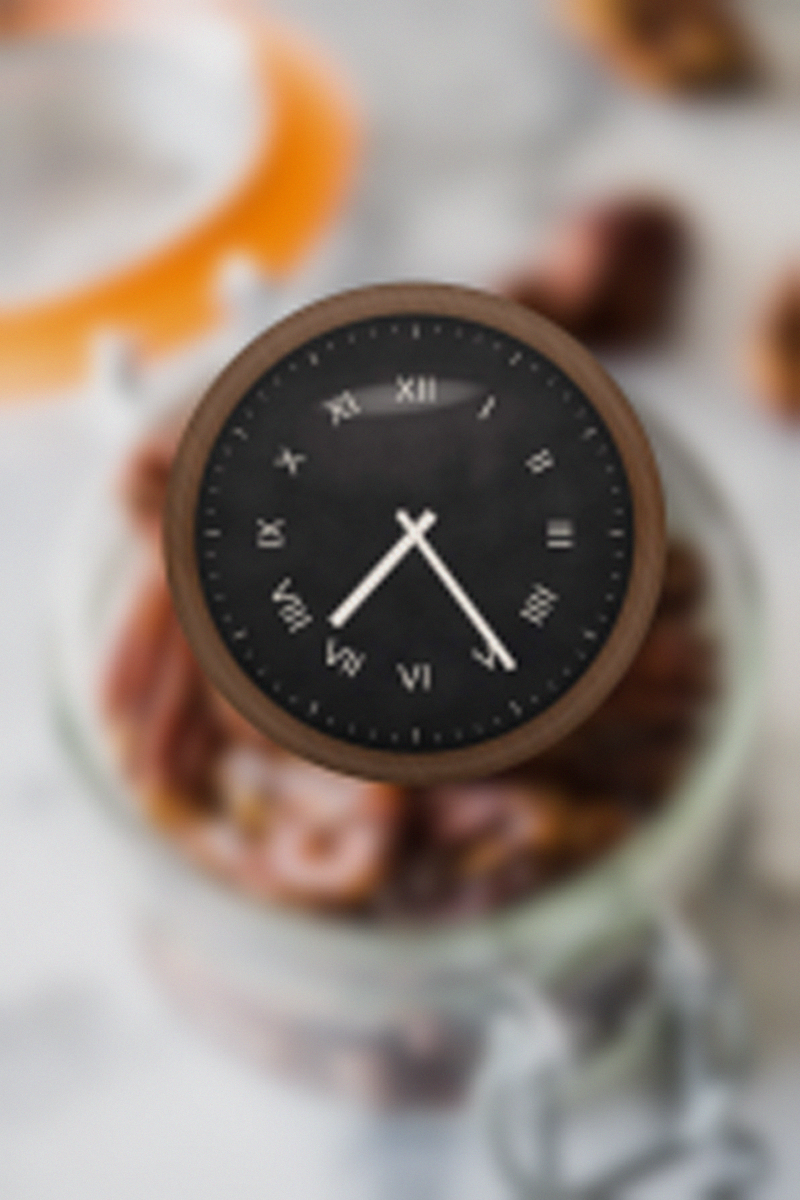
h=7 m=24
